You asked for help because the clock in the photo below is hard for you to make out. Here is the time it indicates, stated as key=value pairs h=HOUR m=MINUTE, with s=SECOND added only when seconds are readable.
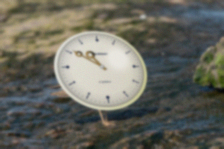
h=10 m=51
